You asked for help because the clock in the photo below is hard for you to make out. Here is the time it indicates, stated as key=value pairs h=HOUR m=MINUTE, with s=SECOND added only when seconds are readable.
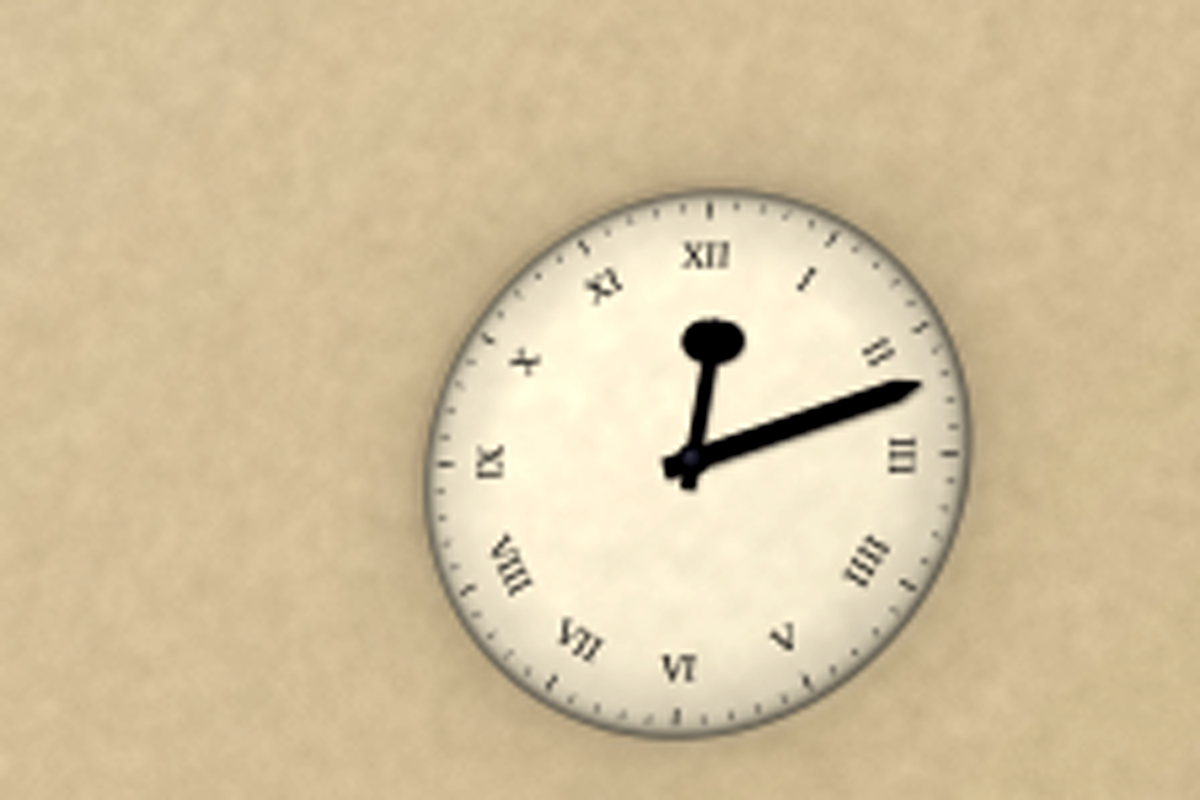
h=12 m=12
